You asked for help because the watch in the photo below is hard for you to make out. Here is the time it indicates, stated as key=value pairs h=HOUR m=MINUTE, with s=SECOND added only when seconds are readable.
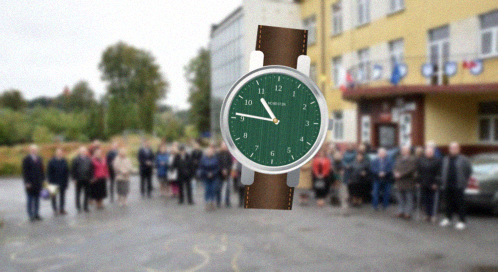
h=10 m=46
